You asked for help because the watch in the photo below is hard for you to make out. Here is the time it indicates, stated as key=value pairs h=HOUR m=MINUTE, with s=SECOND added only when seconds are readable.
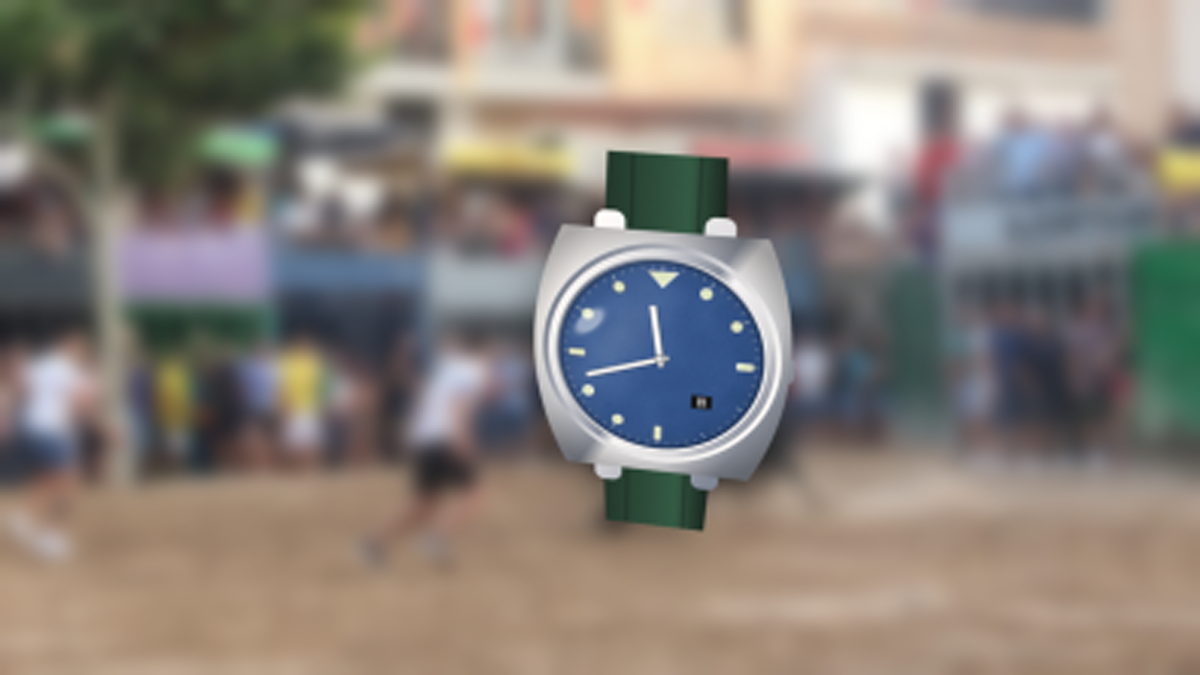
h=11 m=42
